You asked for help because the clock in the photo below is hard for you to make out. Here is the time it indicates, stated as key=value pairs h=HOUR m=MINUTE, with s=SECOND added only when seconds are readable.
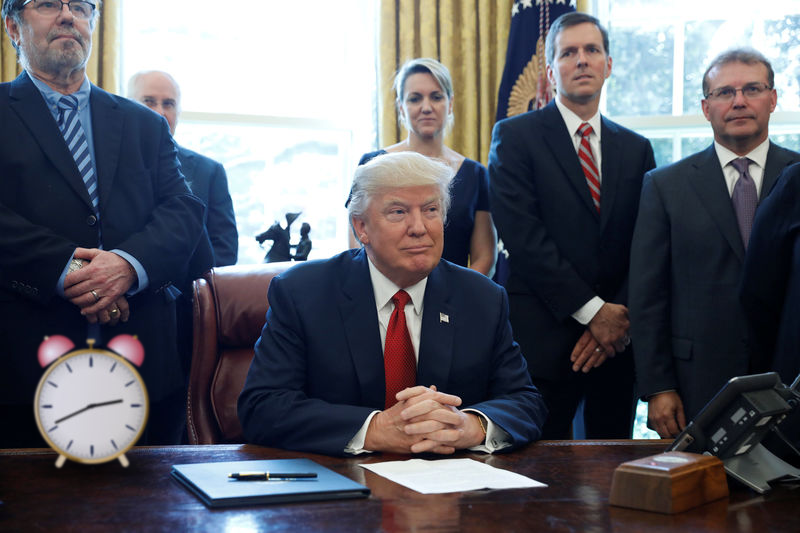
h=2 m=41
